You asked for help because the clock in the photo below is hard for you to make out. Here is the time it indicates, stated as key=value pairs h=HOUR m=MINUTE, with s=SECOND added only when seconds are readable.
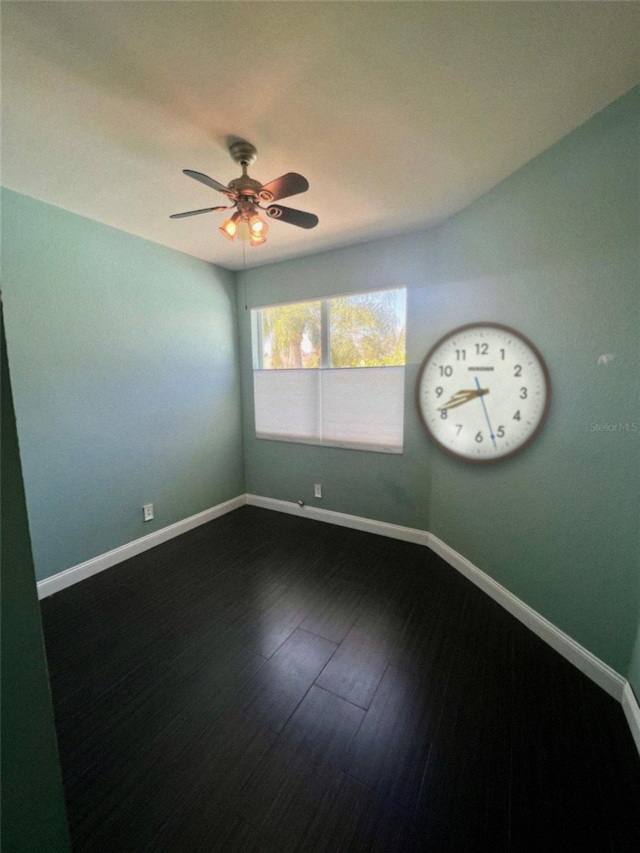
h=8 m=41 s=27
